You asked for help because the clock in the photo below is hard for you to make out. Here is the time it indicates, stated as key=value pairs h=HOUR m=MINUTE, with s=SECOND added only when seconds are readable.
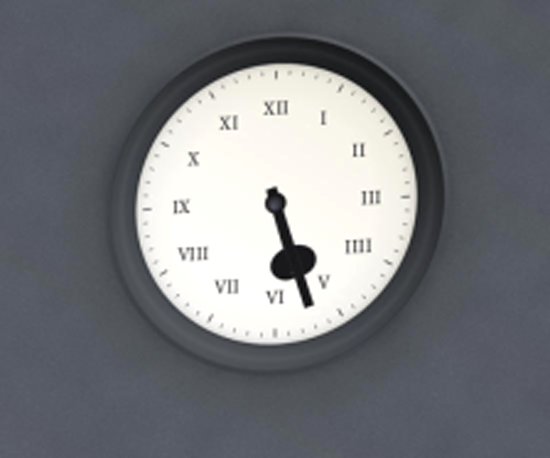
h=5 m=27
